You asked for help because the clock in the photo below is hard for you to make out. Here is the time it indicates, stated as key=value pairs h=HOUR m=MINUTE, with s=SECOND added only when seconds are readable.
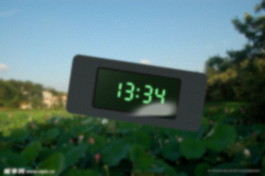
h=13 m=34
